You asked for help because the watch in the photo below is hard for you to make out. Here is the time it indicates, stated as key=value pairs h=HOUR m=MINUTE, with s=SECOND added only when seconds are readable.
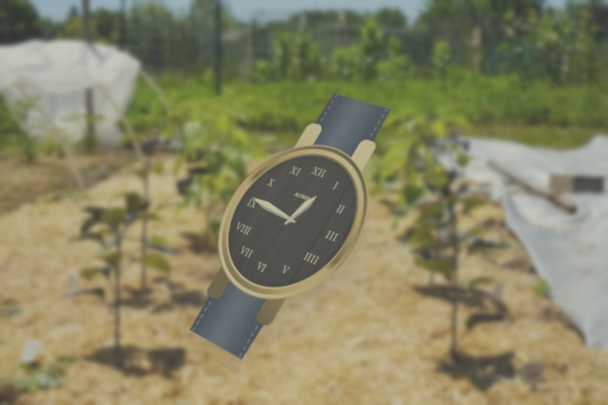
h=12 m=46
